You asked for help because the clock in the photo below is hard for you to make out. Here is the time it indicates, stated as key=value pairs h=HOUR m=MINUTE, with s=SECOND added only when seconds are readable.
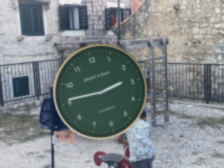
h=2 m=46
